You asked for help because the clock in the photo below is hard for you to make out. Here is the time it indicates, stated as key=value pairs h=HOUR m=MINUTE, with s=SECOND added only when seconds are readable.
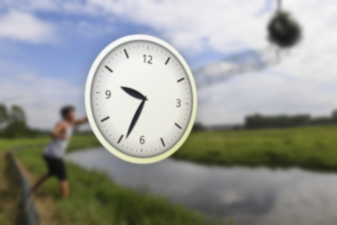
h=9 m=34
